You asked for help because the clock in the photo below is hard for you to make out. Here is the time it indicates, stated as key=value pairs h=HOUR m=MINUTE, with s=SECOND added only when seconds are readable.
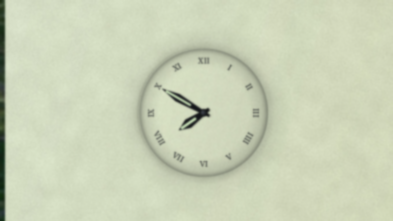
h=7 m=50
